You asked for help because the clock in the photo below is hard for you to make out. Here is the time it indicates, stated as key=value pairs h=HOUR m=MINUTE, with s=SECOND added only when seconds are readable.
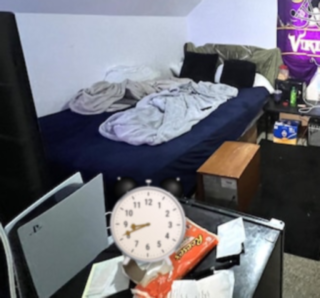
h=8 m=41
